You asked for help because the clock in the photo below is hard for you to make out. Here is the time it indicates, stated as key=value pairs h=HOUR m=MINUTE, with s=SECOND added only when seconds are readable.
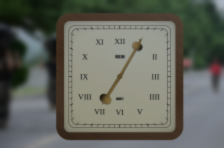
h=7 m=5
